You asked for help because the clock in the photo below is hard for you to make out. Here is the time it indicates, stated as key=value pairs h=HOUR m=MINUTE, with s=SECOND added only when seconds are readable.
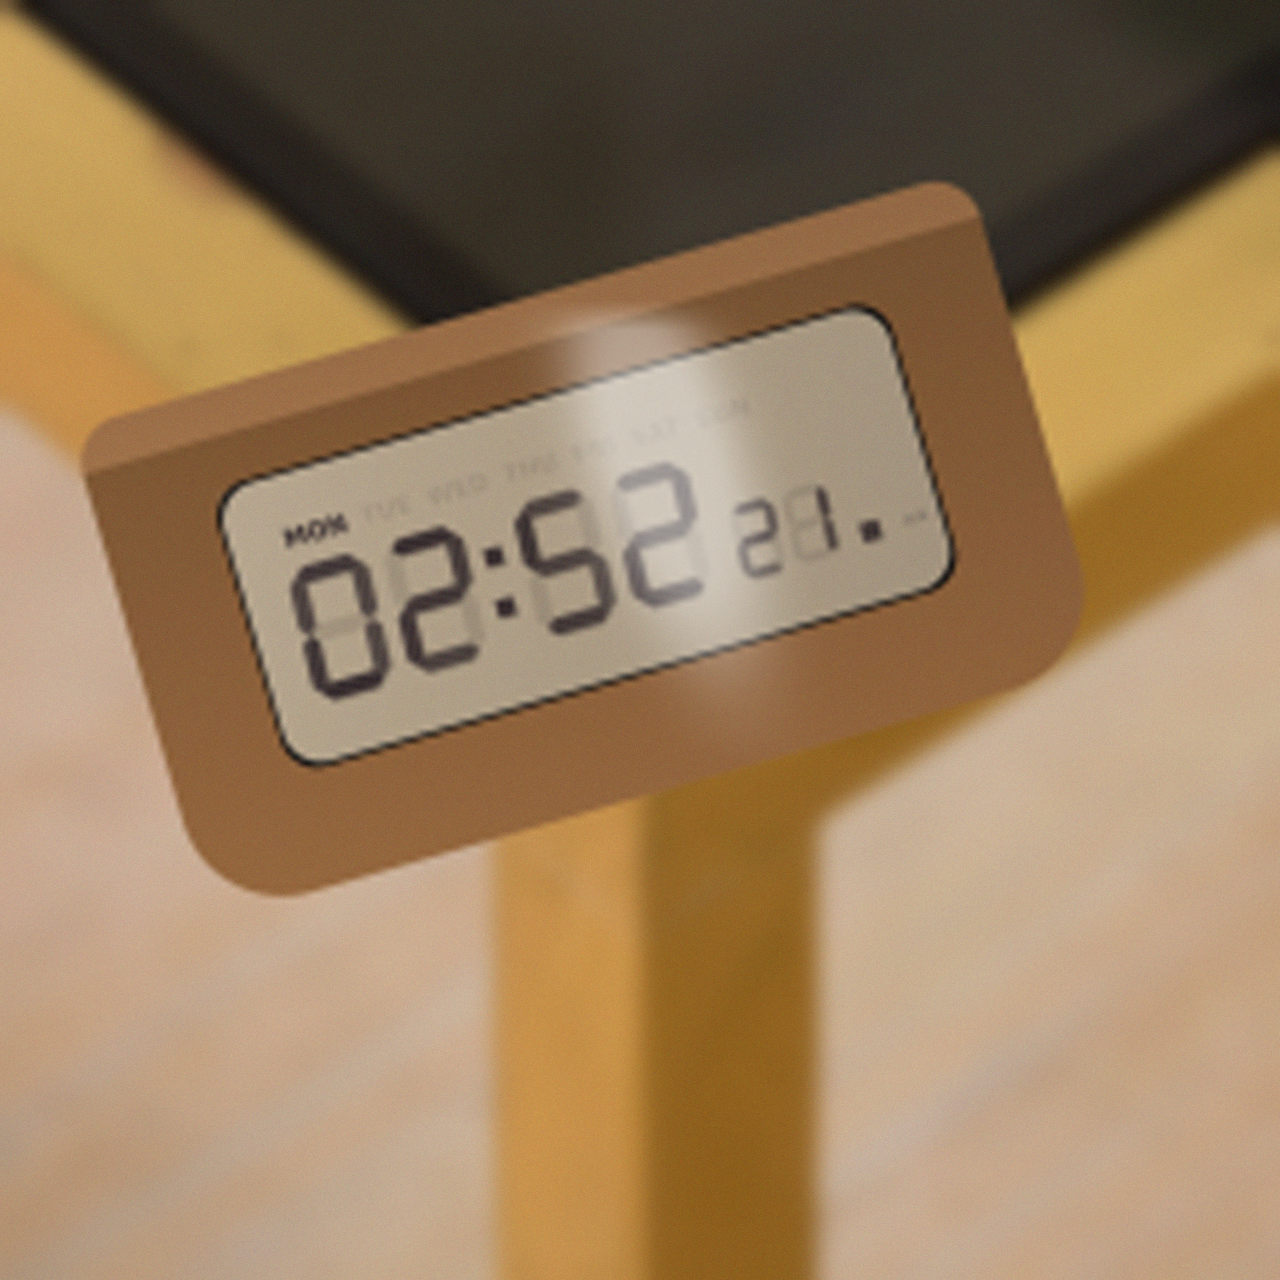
h=2 m=52 s=21
